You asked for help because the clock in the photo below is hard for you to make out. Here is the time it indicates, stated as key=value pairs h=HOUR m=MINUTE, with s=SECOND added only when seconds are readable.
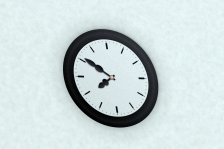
h=7 m=51
